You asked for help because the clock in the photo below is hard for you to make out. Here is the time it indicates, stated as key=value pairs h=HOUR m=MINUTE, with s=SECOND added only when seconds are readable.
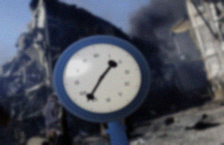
h=1 m=37
